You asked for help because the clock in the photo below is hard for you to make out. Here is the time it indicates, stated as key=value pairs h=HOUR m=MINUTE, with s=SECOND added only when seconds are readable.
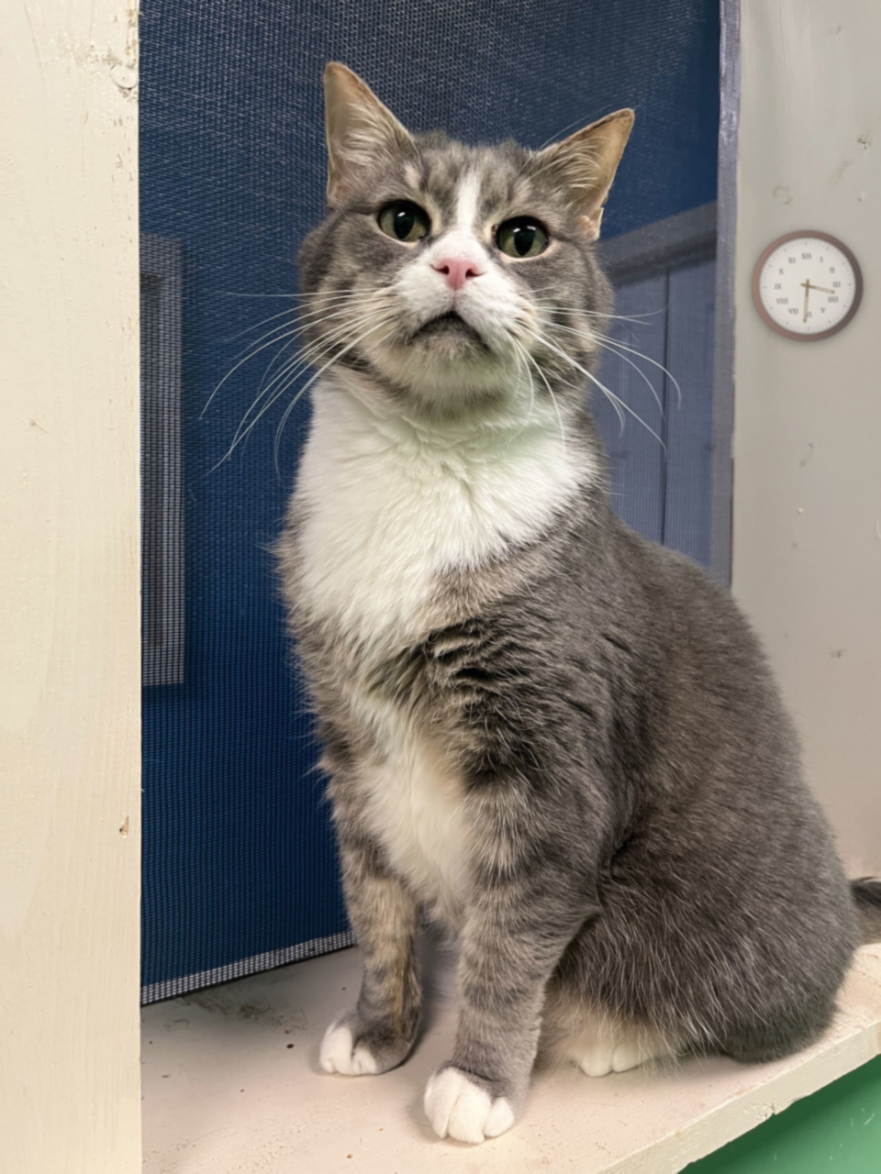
h=3 m=31
